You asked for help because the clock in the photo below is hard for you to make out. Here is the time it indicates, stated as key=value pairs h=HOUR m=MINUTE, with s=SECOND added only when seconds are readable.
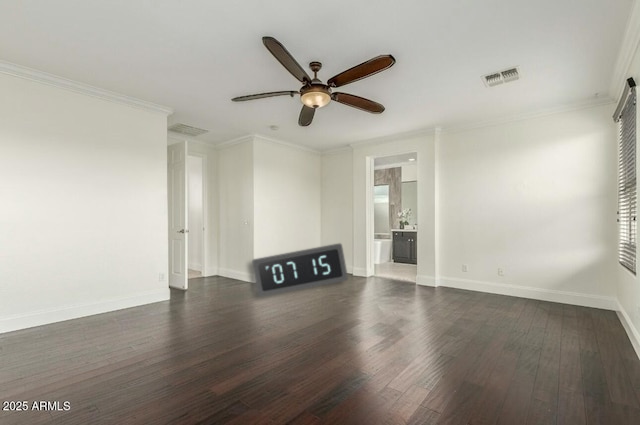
h=7 m=15
